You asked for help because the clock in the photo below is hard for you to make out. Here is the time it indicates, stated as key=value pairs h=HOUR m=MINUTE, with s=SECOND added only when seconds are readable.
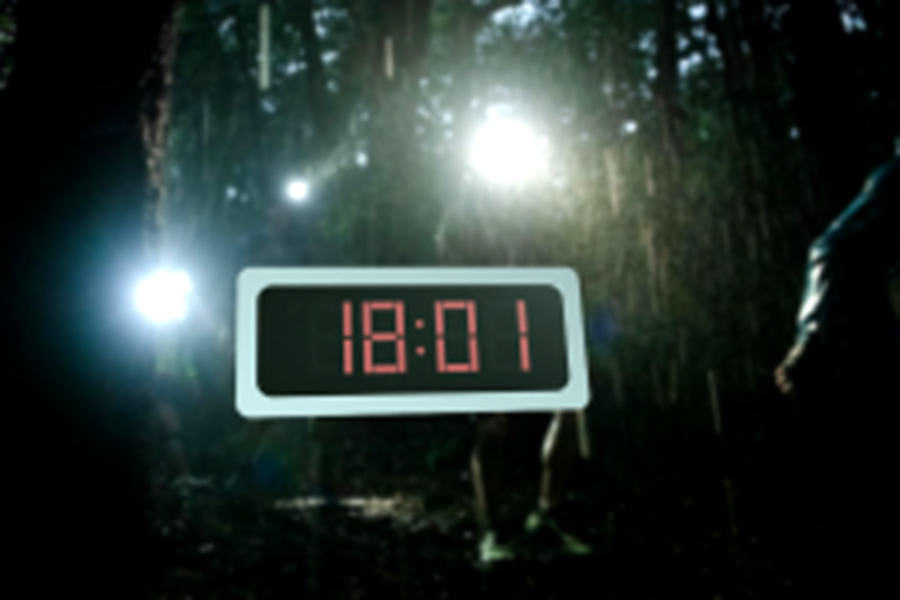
h=18 m=1
